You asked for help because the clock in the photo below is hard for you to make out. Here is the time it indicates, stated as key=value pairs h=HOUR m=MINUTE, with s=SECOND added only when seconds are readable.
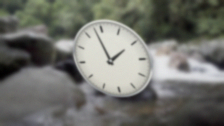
h=1 m=58
